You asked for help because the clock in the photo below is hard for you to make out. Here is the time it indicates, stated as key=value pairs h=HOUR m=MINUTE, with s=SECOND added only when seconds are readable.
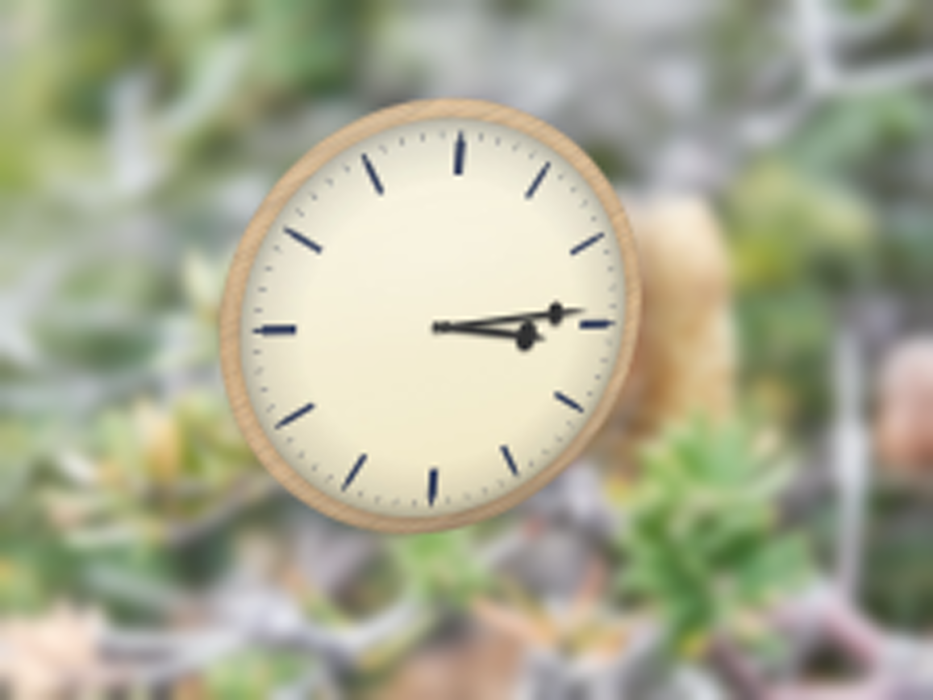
h=3 m=14
